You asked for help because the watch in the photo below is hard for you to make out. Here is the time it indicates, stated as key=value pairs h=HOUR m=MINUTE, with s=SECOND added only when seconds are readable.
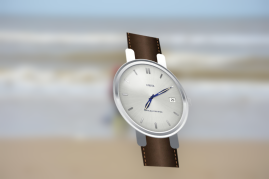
h=7 m=10
